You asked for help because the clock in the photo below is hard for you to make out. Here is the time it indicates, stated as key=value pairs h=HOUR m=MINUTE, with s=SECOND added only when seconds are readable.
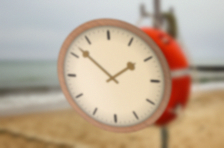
h=1 m=52
